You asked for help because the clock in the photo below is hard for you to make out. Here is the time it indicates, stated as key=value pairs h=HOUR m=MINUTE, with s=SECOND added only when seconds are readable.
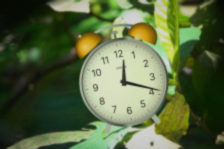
h=12 m=19
